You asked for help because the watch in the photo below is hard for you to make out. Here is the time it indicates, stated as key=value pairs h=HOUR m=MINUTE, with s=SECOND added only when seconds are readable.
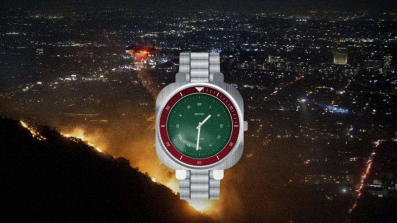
h=1 m=31
